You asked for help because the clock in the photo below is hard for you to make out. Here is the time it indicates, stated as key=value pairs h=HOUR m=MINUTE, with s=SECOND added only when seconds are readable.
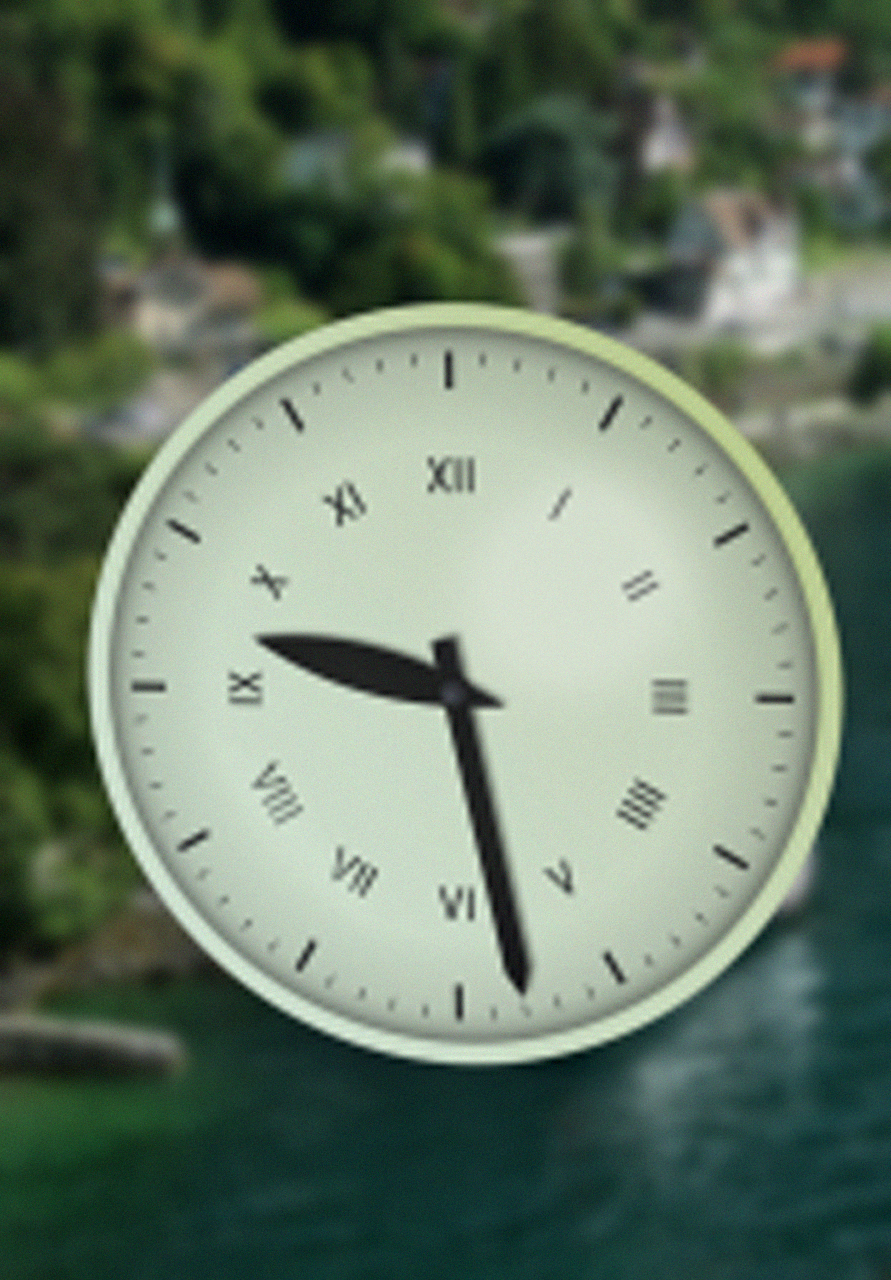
h=9 m=28
